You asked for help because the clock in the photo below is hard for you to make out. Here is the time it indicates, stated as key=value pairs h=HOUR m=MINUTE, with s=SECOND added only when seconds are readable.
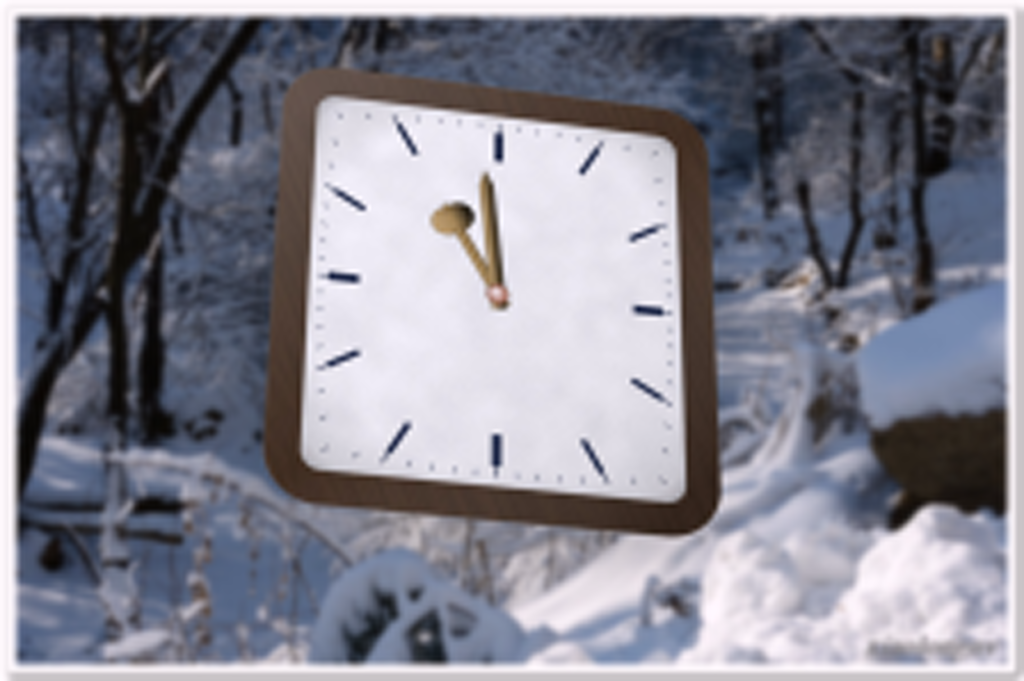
h=10 m=59
